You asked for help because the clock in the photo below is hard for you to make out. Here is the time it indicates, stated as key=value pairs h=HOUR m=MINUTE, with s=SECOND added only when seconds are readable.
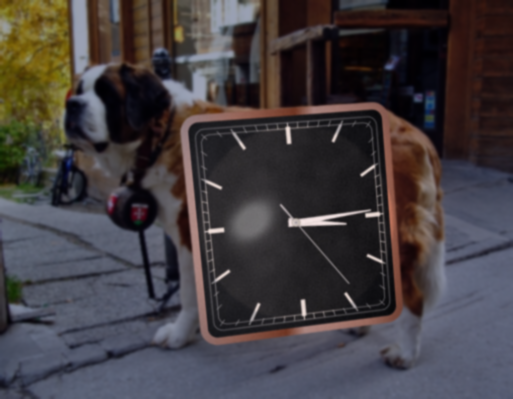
h=3 m=14 s=24
